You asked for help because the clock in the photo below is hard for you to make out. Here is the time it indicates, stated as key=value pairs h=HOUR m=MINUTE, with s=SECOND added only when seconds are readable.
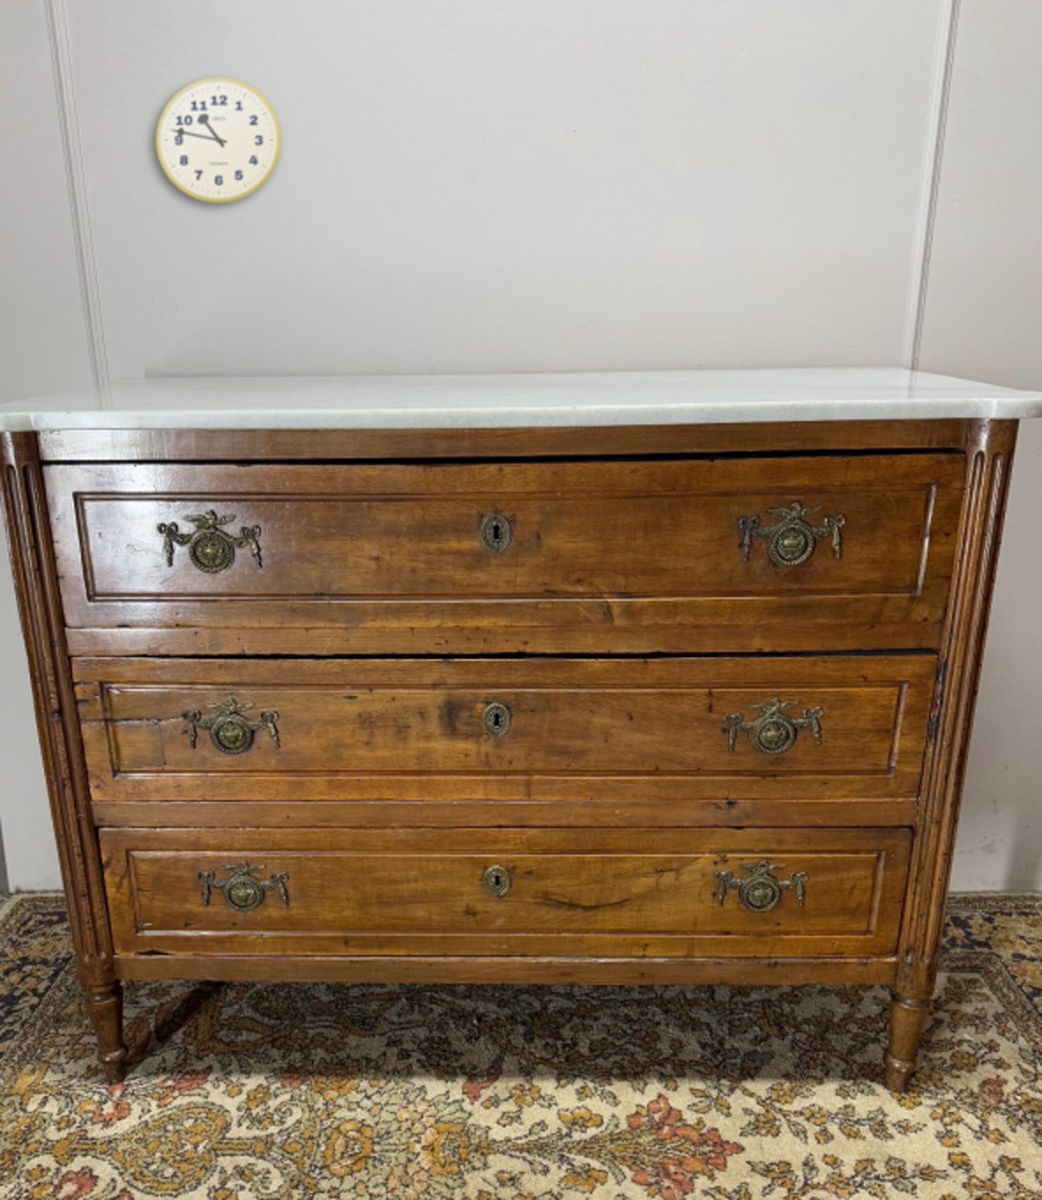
h=10 m=47
